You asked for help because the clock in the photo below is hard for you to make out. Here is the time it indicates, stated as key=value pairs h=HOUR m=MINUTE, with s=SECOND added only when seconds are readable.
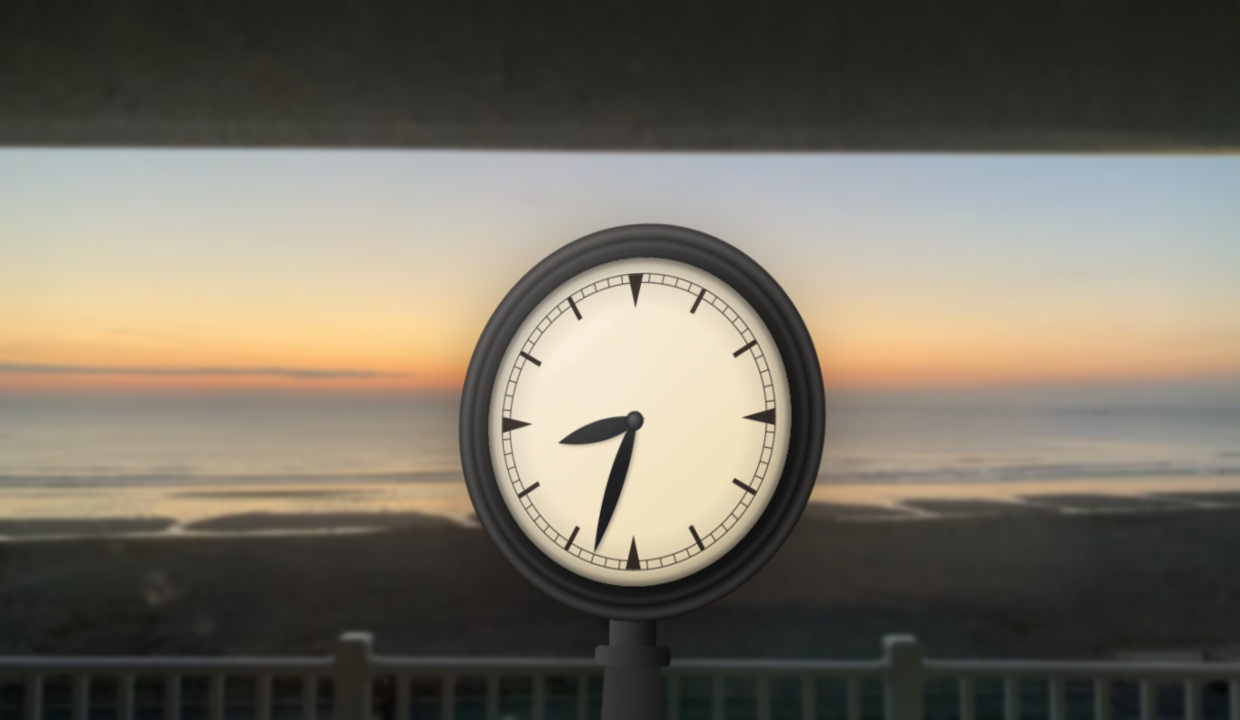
h=8 m=33
